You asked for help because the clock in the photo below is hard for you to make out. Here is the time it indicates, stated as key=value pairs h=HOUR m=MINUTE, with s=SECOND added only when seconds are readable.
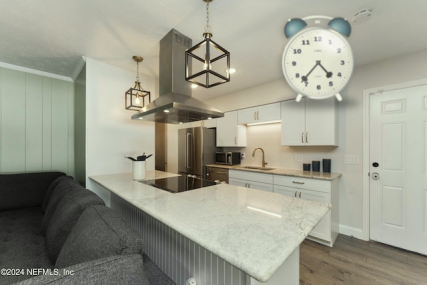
h=4 m=37
